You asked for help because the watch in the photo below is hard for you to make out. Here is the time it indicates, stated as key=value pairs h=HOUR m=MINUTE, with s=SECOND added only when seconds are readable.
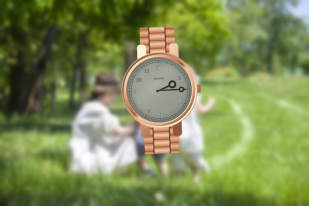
h=2 m=15
